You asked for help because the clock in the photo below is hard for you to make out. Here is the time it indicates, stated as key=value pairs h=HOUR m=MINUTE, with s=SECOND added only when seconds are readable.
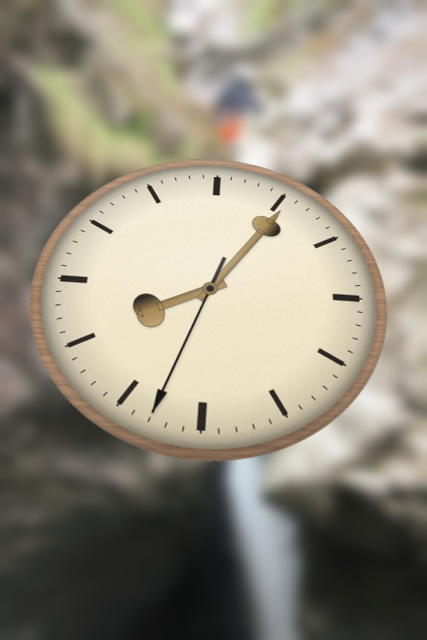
h=8 m=5 s=33
